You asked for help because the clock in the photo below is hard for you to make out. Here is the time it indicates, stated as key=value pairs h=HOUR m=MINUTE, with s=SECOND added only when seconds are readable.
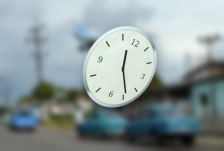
h=11 m=24
